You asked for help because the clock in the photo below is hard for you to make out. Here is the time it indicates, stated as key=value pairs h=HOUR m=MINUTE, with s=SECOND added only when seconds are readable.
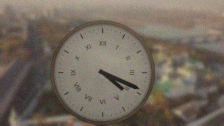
h=4 m=19
